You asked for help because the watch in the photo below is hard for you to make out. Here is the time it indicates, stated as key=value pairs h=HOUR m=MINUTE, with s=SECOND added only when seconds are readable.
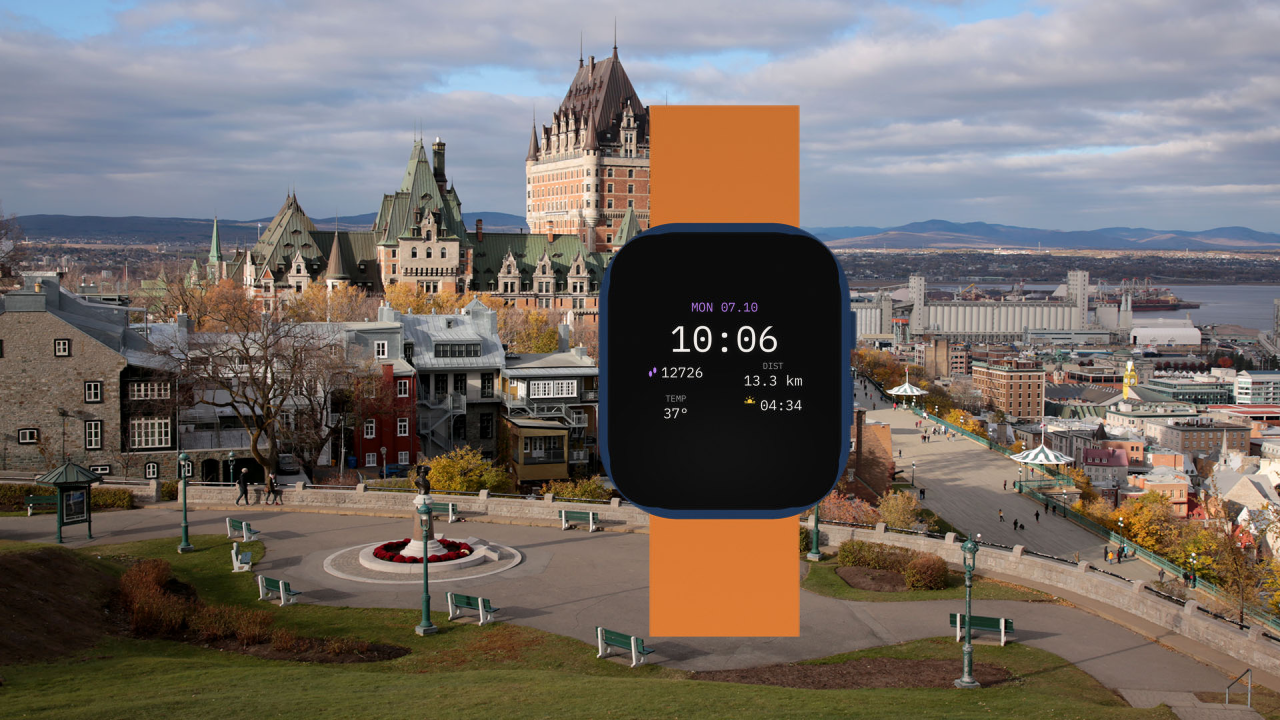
h=10 m=6
